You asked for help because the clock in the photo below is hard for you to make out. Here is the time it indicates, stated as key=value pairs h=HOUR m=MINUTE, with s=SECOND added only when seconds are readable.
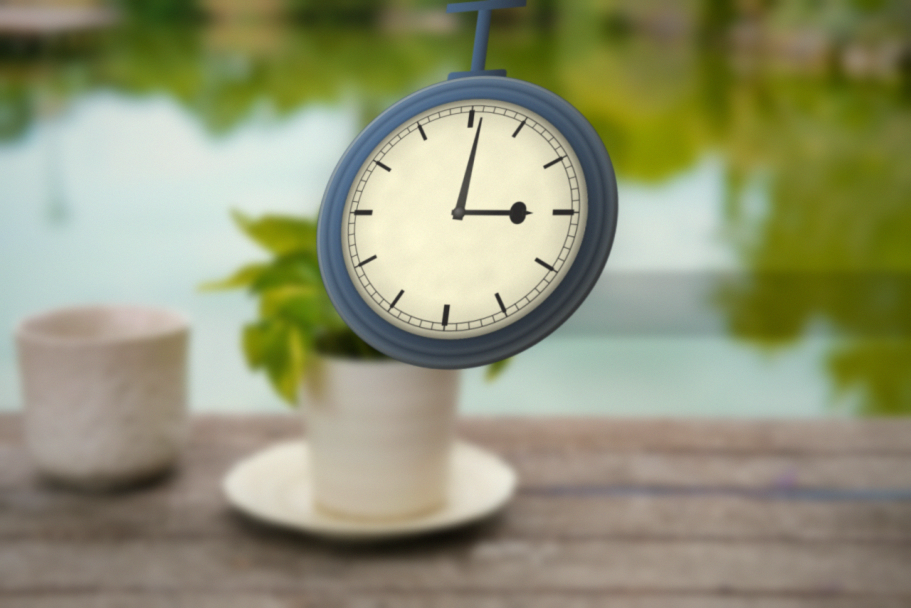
h=3 m=1
